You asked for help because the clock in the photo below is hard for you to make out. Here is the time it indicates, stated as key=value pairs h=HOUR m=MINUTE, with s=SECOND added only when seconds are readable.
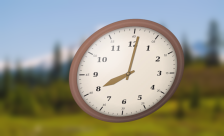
h=8 m=1
